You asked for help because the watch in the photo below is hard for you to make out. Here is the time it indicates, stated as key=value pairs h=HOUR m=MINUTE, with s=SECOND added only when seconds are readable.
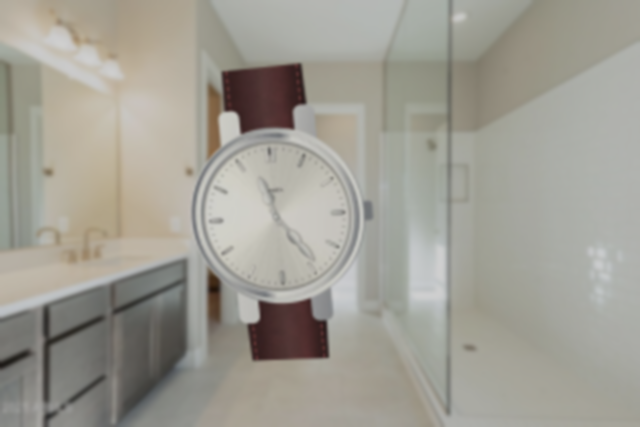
h=11 m=24
